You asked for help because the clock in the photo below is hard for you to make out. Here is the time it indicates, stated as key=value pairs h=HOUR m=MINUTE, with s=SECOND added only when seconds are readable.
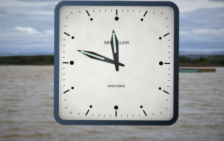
h=11 m=48
